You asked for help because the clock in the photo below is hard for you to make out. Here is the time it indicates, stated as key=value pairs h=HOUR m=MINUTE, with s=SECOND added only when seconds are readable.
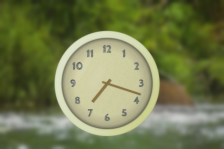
h=7 m=18
